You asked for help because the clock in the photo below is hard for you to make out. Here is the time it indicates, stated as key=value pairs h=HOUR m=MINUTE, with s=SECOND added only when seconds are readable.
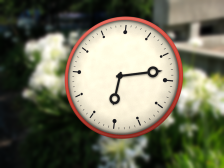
h=6 m=13
